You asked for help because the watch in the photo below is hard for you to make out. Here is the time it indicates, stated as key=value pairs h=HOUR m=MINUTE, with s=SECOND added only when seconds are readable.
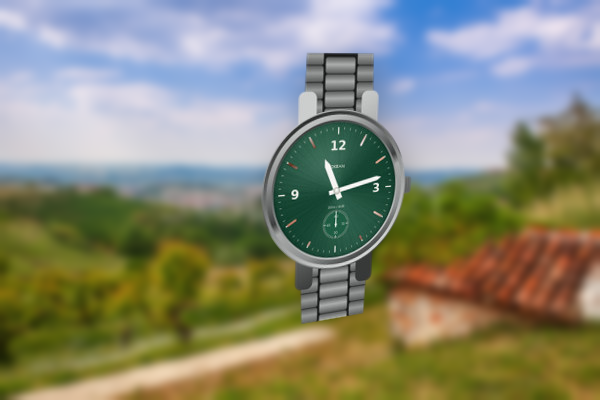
h=11 m=13
